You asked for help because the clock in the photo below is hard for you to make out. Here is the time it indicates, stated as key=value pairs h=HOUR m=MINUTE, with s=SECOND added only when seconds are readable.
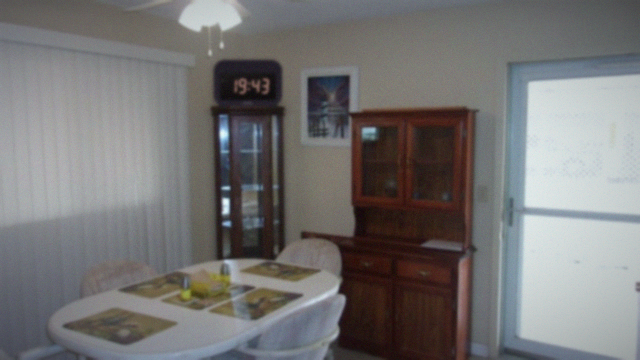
h=19 m=43
